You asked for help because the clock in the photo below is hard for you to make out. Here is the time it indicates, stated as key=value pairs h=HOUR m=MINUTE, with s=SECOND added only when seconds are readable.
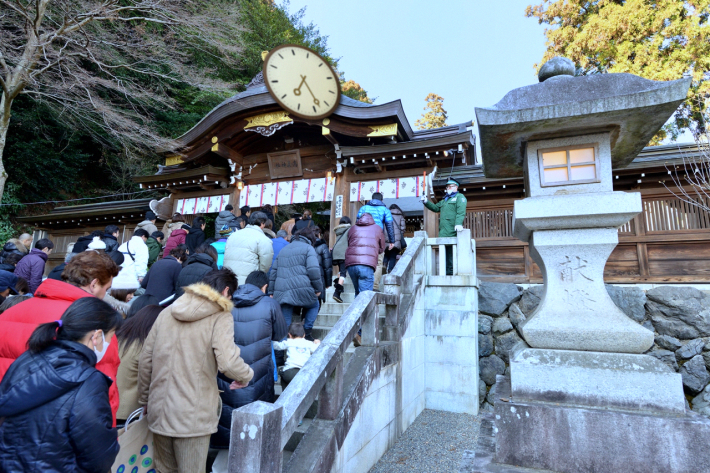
h=7 m=28
